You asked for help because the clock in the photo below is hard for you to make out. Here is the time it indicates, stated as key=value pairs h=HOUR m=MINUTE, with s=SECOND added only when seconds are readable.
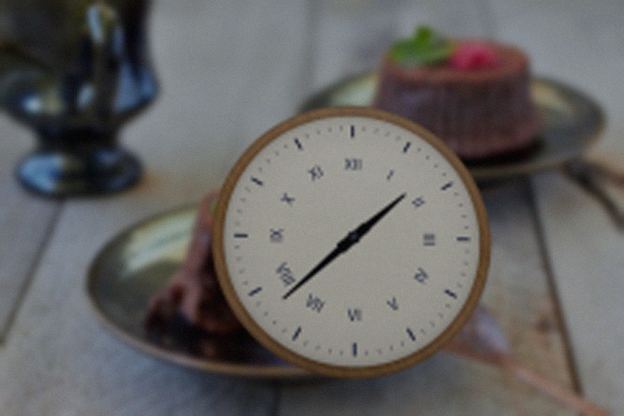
h=1 m=38
